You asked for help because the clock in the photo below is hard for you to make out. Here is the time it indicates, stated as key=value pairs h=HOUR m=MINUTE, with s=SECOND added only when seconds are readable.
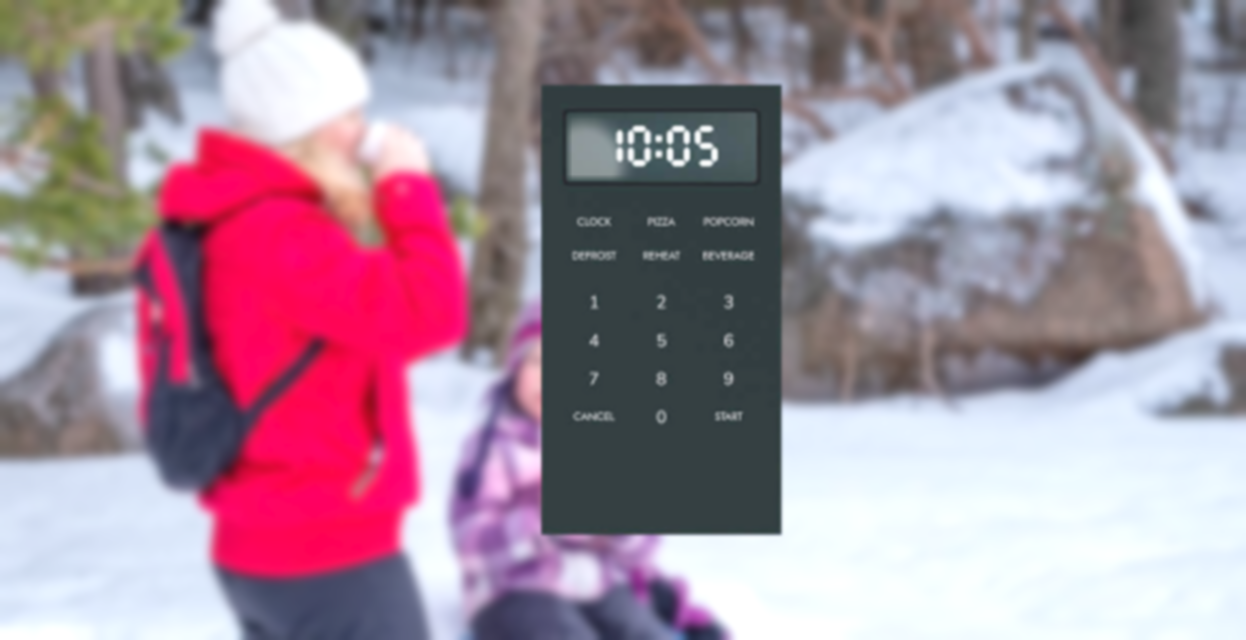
h=10 m=5
